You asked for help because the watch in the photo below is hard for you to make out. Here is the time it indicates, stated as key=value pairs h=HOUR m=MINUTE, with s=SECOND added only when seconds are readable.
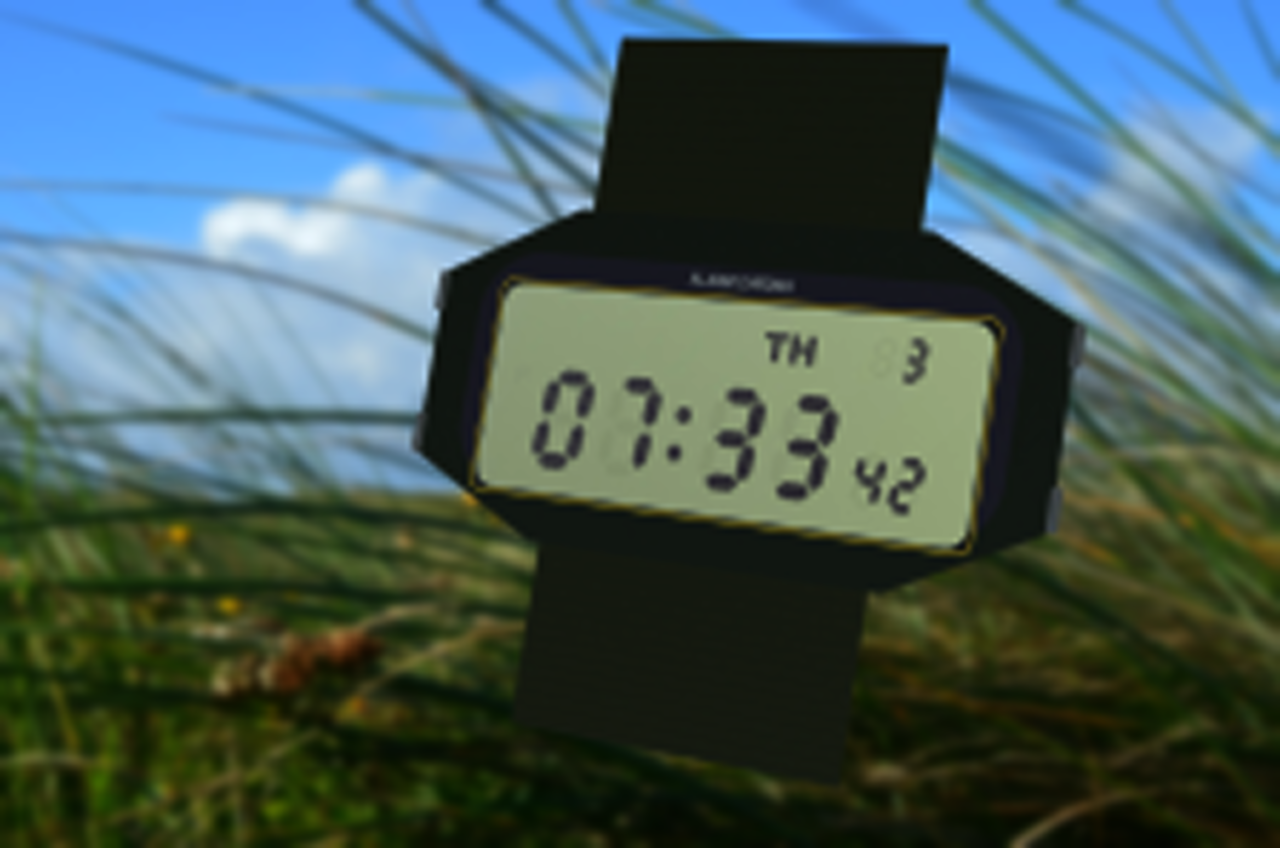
h=7 m=33 s=42
